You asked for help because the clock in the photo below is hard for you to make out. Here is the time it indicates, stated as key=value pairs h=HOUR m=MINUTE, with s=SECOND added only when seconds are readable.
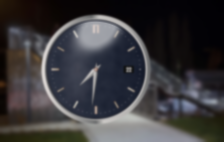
h=7 m=31
